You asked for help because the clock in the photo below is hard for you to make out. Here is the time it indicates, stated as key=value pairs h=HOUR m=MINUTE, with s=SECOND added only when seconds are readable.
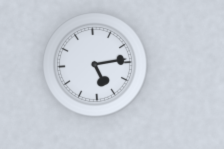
h=5 m=14
